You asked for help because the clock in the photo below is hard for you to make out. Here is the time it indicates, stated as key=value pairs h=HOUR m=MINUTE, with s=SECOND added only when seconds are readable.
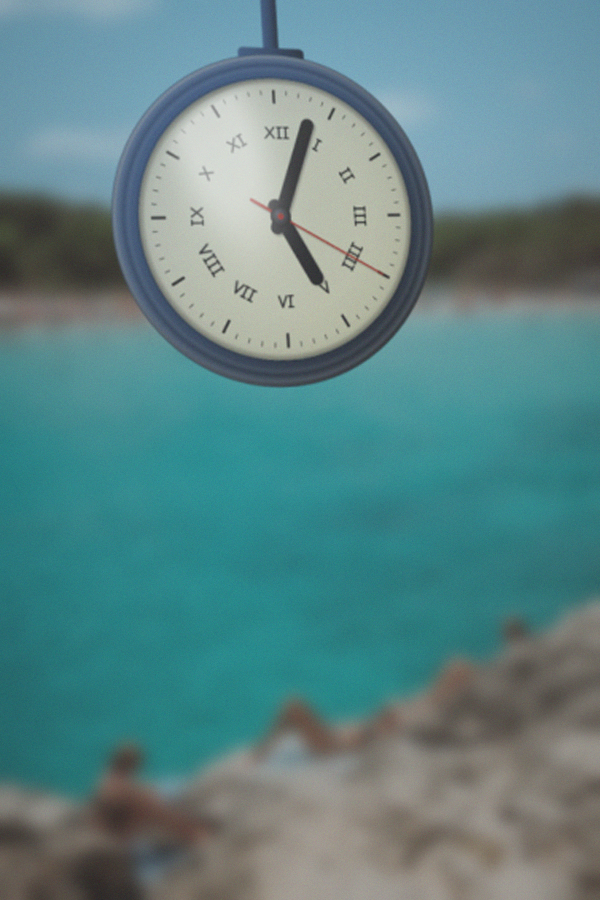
h=5 m=3 s=20
